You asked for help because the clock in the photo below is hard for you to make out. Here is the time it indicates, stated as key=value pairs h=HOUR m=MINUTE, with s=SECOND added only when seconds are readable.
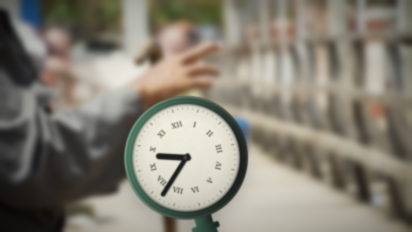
h=9 m=38
